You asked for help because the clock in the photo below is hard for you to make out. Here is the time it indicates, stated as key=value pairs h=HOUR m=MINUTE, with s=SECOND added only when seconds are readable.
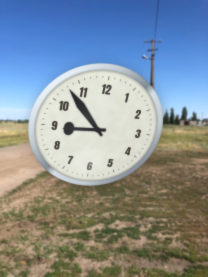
h=8 m=53
